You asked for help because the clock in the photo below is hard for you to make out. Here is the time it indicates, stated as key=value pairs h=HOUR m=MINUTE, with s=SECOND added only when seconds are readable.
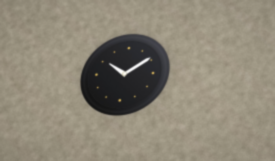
h=10 m=9
